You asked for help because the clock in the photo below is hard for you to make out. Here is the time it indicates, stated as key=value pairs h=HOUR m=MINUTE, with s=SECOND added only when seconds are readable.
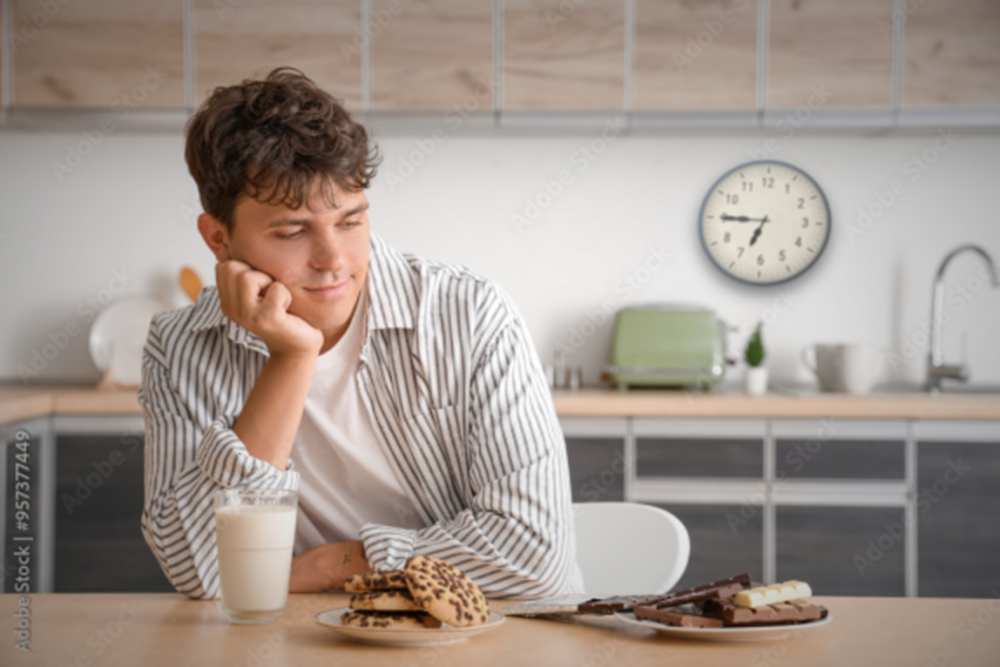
h=6 m=45
